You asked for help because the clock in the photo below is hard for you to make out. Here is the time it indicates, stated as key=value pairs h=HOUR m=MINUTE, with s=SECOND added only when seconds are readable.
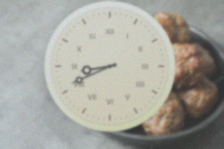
h=8 m=41
